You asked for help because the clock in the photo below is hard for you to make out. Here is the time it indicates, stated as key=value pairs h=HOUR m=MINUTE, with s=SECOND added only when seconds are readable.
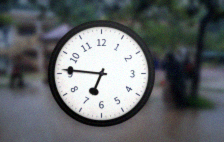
h=6 m=46
